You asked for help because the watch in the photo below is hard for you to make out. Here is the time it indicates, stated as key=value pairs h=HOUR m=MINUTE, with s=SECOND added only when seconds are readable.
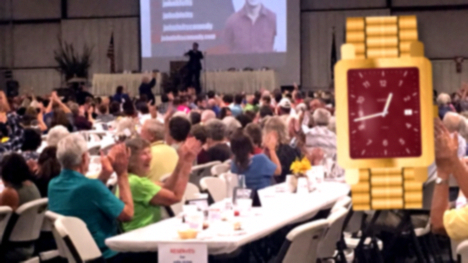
h=12 m=43
